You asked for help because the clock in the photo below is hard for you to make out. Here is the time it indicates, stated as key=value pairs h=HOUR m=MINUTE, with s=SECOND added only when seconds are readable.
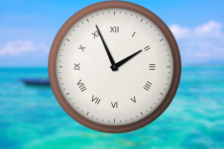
h=1 m=56
